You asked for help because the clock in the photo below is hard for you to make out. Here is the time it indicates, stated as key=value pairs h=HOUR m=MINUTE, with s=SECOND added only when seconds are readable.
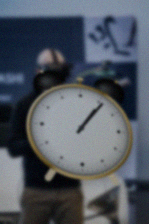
h=1 m=6
